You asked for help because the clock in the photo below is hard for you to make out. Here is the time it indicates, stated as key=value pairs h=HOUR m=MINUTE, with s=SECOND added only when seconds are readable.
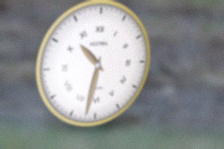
h=10 m=32
